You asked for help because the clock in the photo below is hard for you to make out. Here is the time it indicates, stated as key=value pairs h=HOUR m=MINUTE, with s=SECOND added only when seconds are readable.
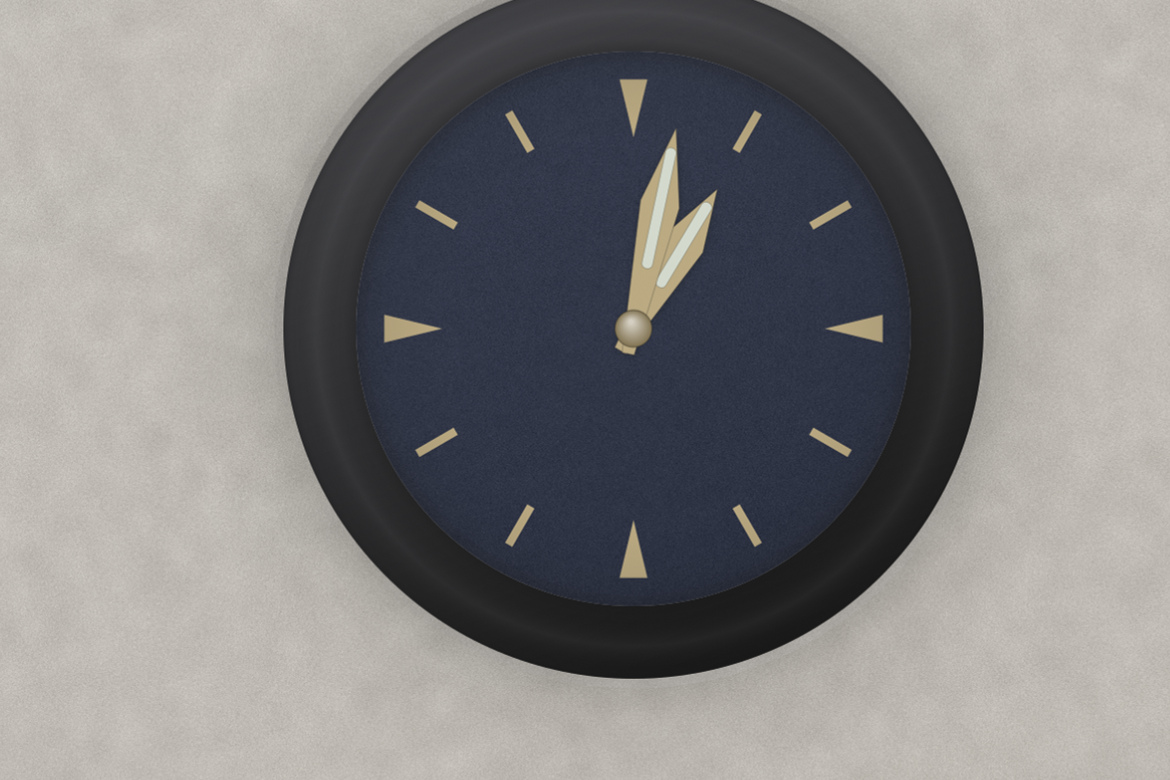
h=1 m=2
